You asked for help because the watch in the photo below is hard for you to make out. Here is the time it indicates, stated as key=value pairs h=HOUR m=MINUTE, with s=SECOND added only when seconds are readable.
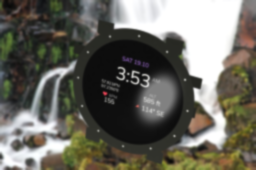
h=3 m=53
